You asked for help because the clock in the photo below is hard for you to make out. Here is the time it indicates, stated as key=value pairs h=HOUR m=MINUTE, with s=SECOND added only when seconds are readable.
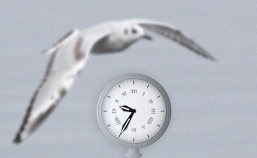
h=9 m=35
